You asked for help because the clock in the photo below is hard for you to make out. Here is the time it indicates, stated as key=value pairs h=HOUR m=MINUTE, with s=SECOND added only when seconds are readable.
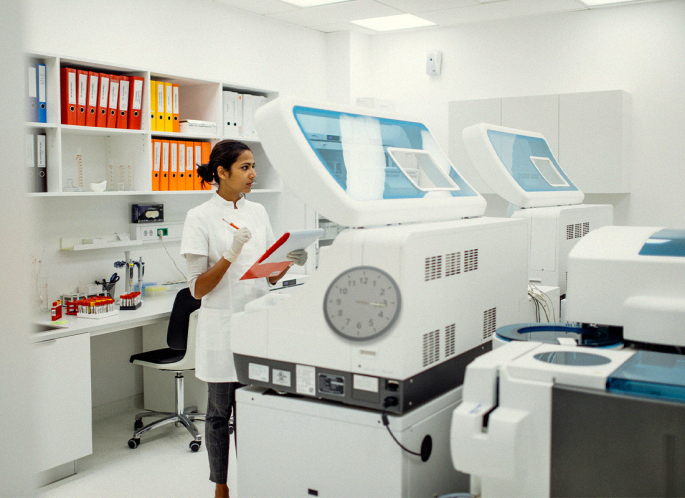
h=3 m=16
